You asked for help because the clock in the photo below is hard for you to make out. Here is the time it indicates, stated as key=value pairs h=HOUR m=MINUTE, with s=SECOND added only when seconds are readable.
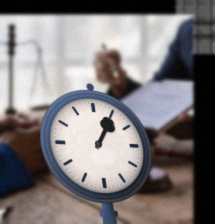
h=1 m=5
